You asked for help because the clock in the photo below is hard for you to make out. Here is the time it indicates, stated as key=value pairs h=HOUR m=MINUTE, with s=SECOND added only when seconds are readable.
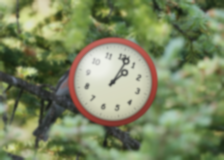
h=1 m=2
